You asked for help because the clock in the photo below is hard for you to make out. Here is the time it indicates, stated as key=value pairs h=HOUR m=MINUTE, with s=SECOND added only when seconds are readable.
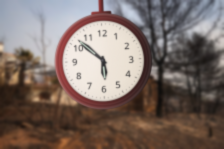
h=5 m=52
